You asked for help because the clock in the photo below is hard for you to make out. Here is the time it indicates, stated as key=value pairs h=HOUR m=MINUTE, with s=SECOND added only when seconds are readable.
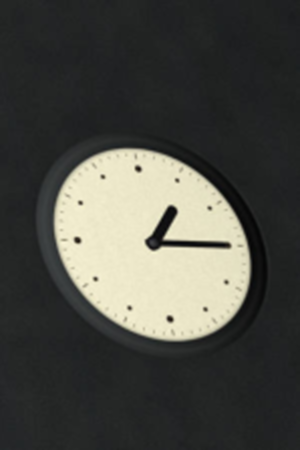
h=1 m=15
